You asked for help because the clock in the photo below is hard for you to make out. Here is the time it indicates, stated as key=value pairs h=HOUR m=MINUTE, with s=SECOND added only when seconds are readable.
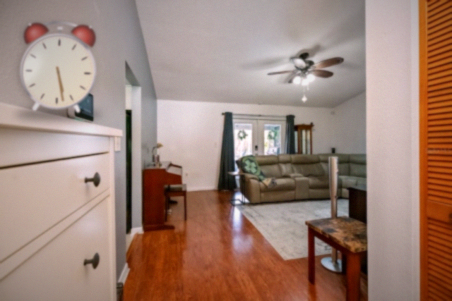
h=5 m=28
